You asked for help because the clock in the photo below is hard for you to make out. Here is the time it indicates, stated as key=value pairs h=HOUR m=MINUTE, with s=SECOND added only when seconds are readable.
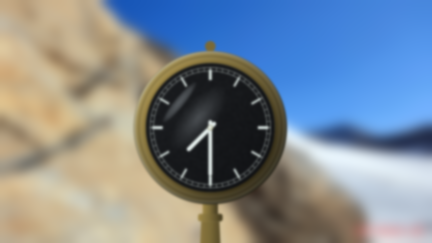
h=7 m=30
